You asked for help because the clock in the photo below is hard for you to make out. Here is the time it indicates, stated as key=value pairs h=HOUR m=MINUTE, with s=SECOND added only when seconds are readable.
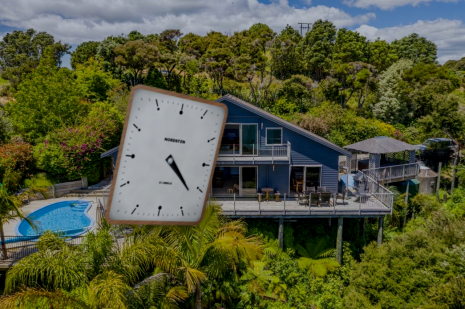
h=4 m=22
